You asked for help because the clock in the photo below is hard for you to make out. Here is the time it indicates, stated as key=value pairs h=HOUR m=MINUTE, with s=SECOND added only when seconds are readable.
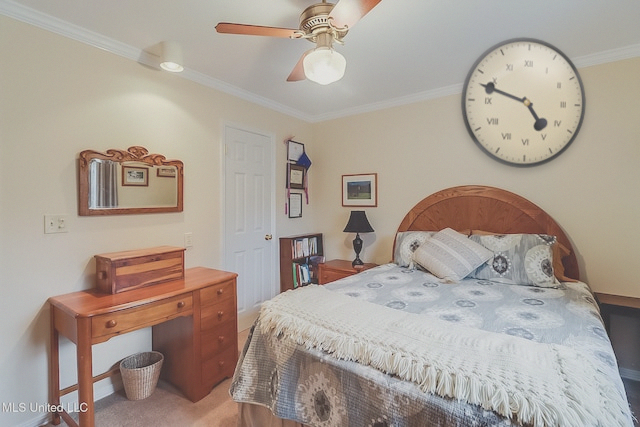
h=4 m=48
